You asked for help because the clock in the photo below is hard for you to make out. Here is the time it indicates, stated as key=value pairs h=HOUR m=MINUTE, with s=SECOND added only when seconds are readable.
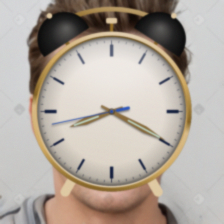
h=8 m=19 s=43
